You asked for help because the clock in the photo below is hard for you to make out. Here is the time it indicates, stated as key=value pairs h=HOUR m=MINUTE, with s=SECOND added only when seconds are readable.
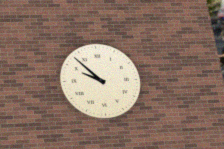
h=9 m=53
